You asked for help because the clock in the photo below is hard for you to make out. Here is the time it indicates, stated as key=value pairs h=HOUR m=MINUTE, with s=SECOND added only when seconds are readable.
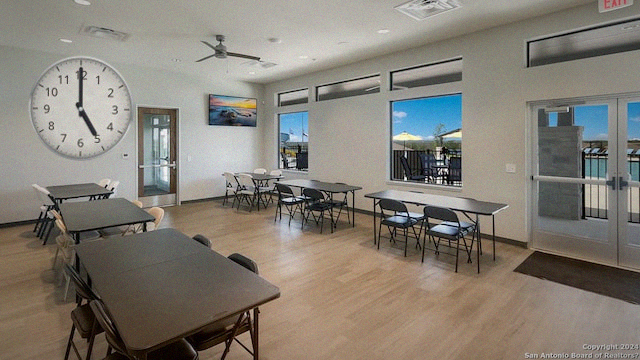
h=5 m=0
